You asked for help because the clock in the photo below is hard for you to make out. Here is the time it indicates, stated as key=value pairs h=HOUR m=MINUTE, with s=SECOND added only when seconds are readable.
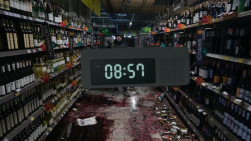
h=8 m=57
